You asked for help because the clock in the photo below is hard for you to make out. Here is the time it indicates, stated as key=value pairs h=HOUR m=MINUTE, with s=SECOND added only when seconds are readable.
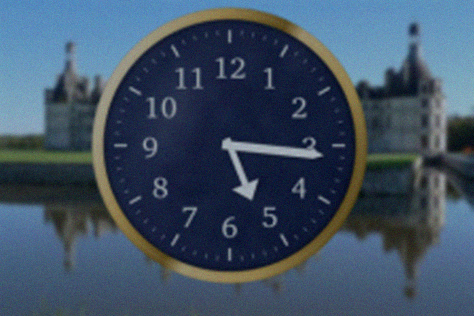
h=5 m=16
